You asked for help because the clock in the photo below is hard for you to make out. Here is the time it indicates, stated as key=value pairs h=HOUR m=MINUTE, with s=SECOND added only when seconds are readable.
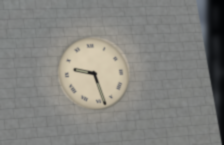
h=9 m=28
